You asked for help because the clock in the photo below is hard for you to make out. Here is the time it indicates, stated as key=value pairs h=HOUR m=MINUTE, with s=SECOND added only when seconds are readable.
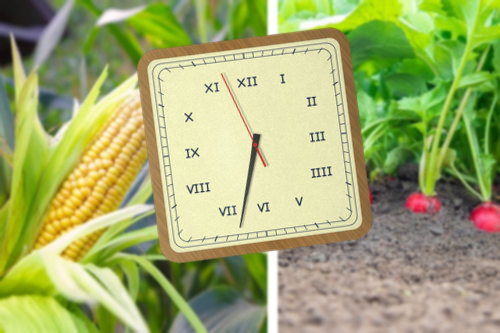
h=6 m=32 s=57
